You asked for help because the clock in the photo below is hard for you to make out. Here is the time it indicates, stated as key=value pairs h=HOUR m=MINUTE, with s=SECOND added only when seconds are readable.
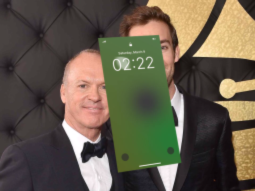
h=2 m=22
